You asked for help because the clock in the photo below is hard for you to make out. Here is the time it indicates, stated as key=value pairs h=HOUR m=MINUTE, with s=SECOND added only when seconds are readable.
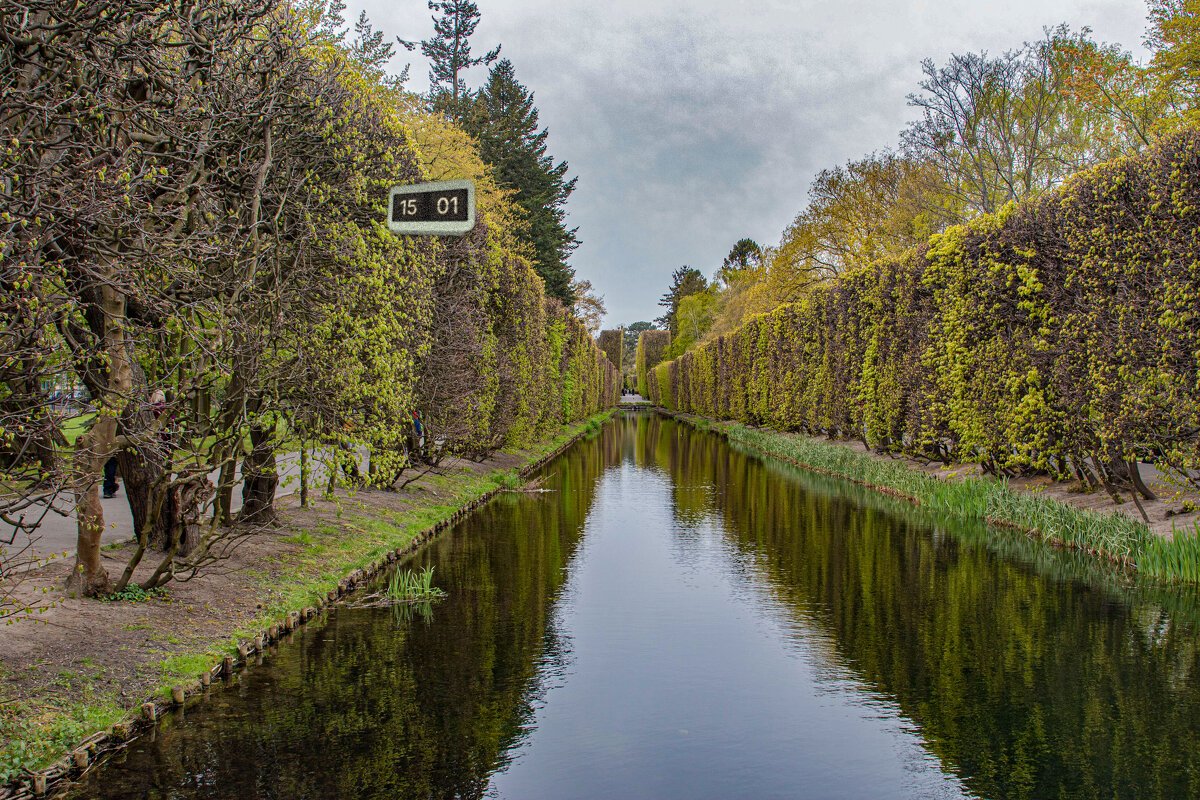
h=15 m=1
